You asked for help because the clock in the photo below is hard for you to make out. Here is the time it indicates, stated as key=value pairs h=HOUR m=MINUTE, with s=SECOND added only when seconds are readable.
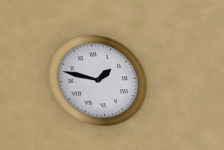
h=1 m=48
